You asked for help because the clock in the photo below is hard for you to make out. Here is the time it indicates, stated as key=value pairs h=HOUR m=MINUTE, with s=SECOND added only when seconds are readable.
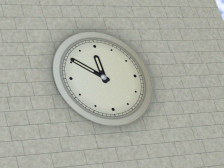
h=11 m=51
